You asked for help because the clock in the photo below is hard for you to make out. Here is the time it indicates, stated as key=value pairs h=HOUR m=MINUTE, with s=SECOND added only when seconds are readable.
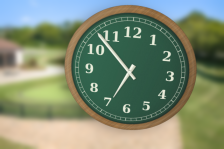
h=6 m=53
